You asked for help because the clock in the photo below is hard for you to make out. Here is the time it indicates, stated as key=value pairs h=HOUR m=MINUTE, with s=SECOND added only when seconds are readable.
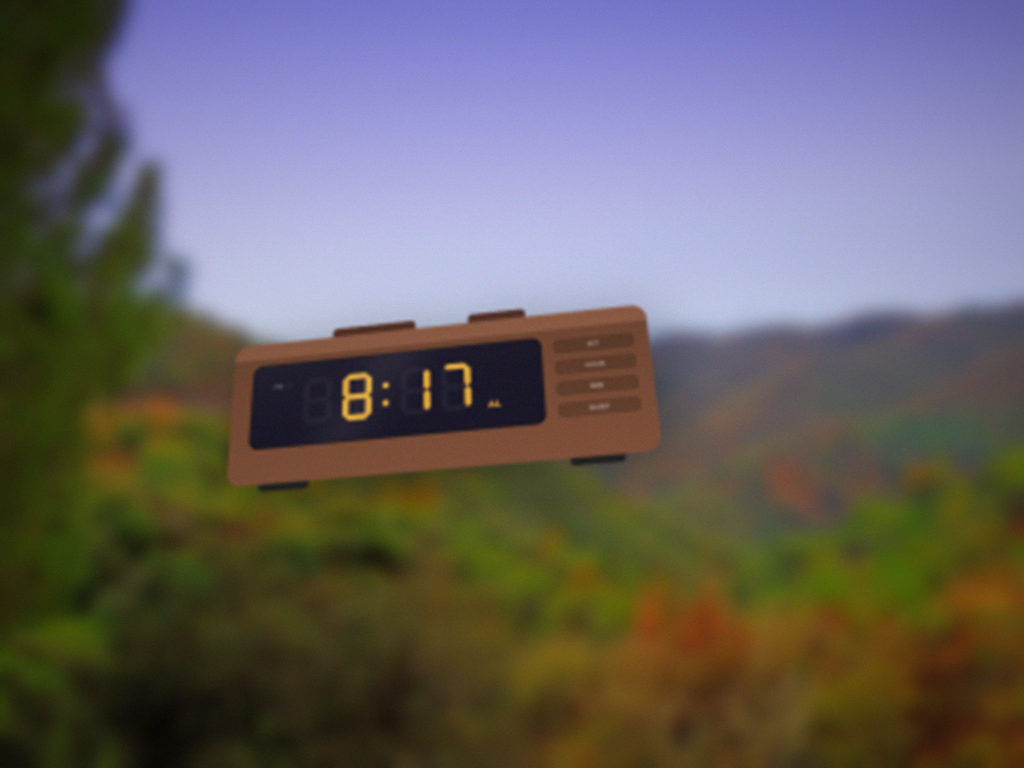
h=8 m=17
